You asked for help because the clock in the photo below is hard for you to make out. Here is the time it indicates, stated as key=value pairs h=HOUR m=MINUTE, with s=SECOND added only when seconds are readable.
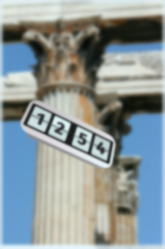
h=12 m=54
